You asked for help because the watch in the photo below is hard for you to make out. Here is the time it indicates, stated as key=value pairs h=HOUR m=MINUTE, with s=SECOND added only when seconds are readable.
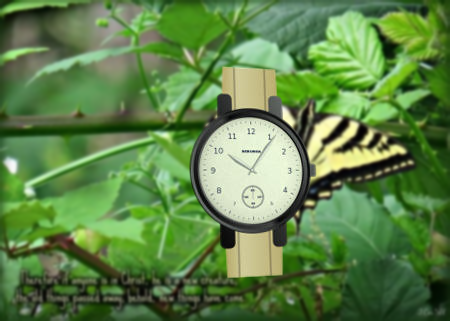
h=10 m=6
